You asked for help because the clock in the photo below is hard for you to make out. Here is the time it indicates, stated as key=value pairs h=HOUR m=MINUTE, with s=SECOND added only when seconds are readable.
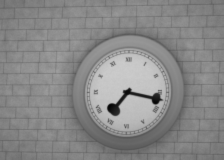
h=7 m=17
